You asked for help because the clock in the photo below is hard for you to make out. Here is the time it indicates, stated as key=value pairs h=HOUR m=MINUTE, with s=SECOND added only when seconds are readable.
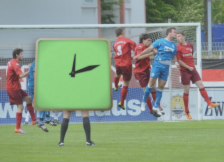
h=12 m=12
